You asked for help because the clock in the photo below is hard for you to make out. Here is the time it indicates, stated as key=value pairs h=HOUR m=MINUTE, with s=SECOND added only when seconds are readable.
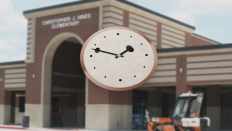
h=1 m=48
